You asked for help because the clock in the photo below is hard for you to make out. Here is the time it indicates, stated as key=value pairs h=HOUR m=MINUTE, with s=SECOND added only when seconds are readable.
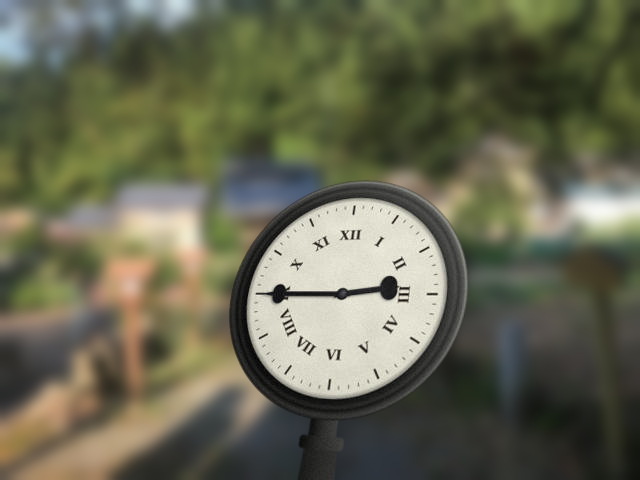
h=2 m=45
